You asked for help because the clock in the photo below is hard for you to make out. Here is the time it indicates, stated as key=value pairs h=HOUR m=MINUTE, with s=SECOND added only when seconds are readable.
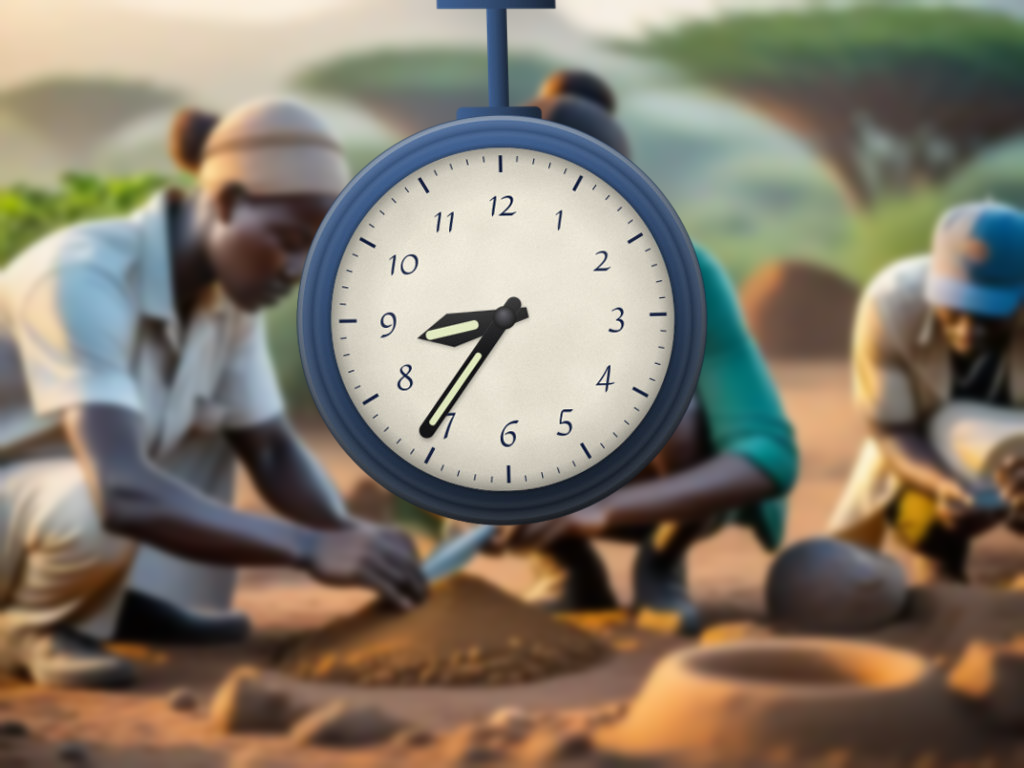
h=8 m=36
